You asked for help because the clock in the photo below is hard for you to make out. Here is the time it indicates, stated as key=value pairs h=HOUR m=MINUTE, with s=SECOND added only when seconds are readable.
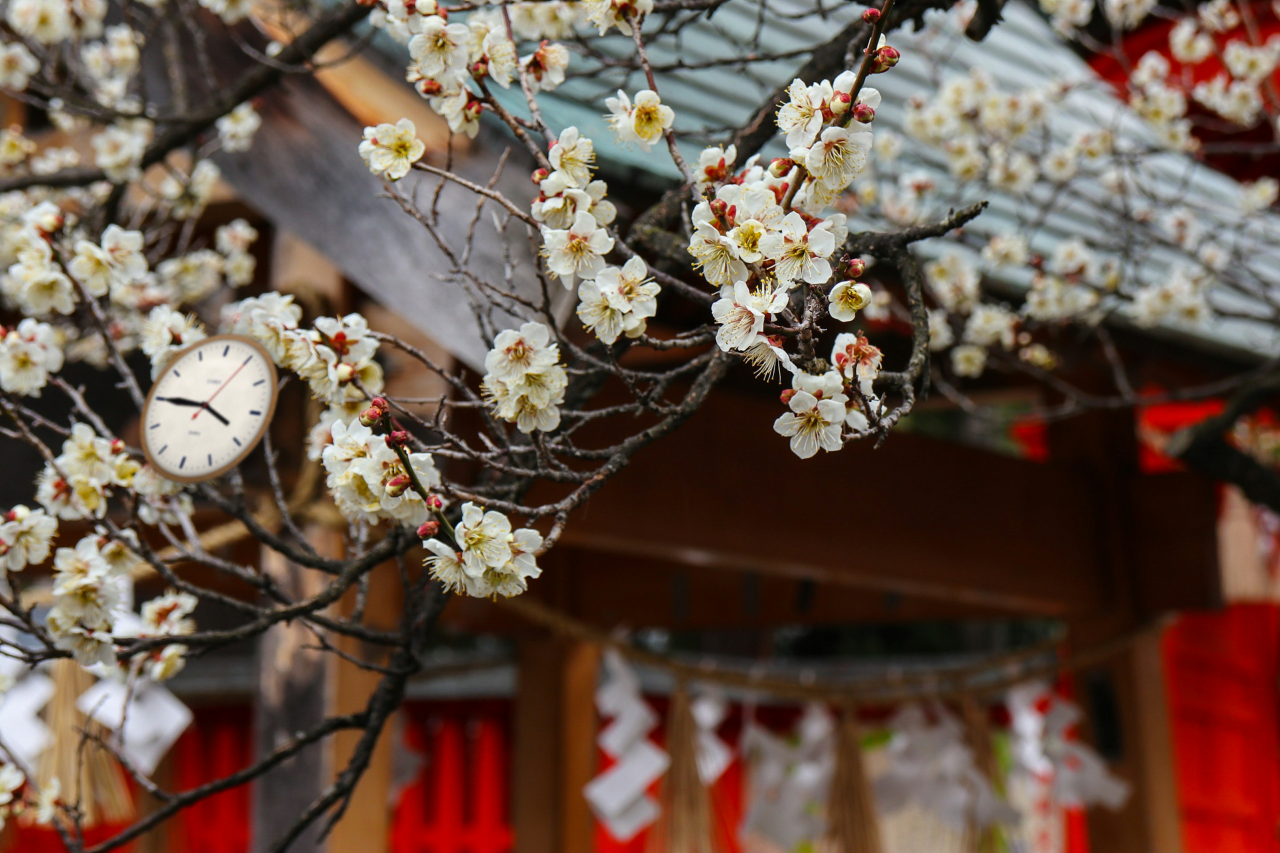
h=3 m=45 s=5
